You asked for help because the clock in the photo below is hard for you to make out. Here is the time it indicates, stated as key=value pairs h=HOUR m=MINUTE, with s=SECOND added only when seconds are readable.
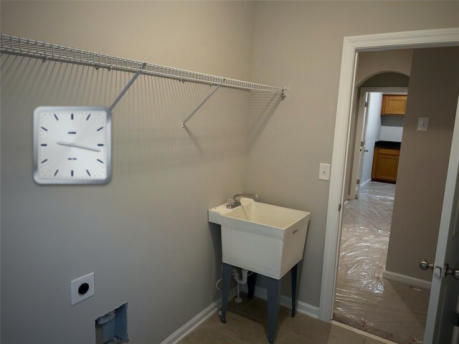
h=9 m=17
